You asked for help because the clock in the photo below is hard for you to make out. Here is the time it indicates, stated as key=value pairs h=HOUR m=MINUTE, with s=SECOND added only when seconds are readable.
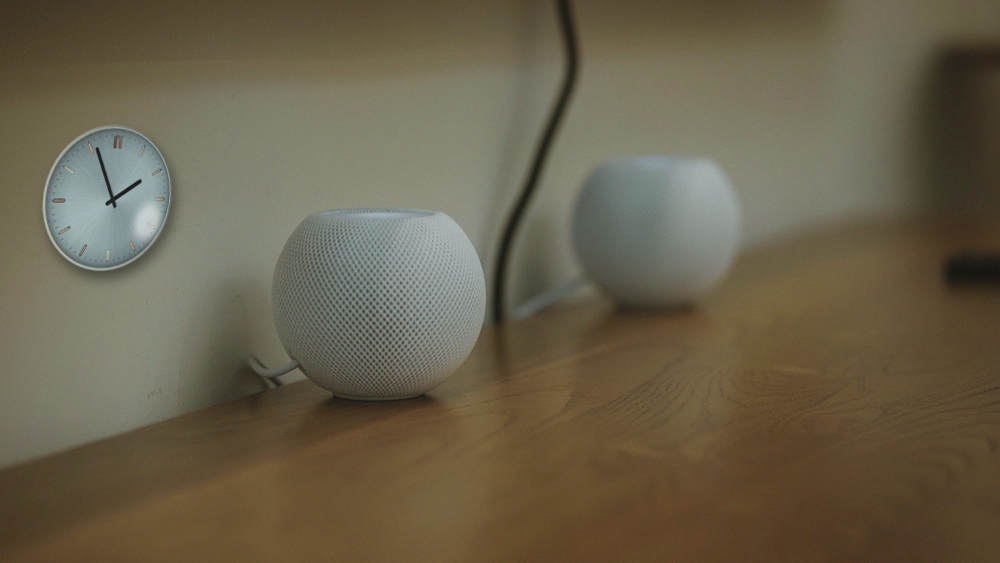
h=1 m=56
